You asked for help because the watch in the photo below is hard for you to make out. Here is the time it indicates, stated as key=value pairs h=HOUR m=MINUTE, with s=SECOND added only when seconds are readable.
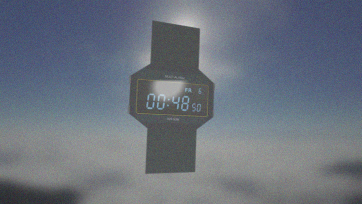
h=0 m=48 s=50
